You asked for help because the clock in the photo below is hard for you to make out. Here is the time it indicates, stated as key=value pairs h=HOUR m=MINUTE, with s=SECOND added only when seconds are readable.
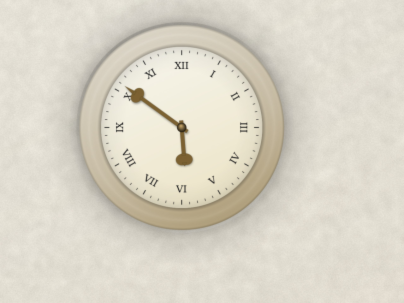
h=5 m=51
